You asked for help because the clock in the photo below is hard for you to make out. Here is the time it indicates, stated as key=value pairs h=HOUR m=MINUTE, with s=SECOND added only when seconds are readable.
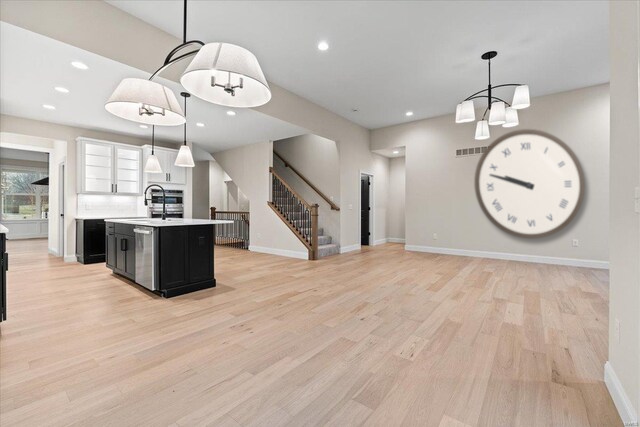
h=9 m=48
